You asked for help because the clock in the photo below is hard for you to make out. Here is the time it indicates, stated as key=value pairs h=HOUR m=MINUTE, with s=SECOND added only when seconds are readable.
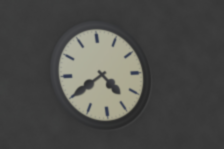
h=4 m=40
